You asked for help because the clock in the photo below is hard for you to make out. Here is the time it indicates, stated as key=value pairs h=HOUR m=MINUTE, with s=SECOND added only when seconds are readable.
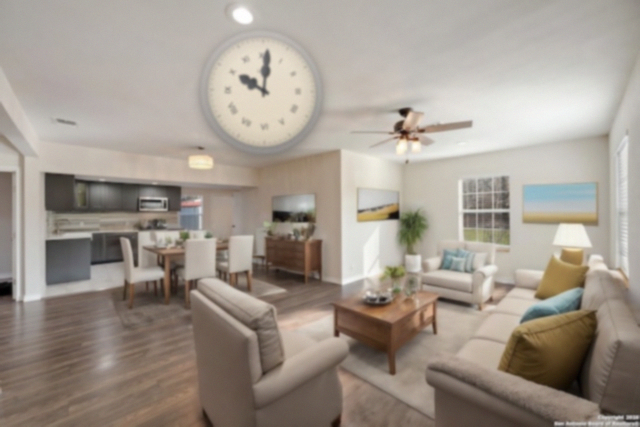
h=10 m=1
